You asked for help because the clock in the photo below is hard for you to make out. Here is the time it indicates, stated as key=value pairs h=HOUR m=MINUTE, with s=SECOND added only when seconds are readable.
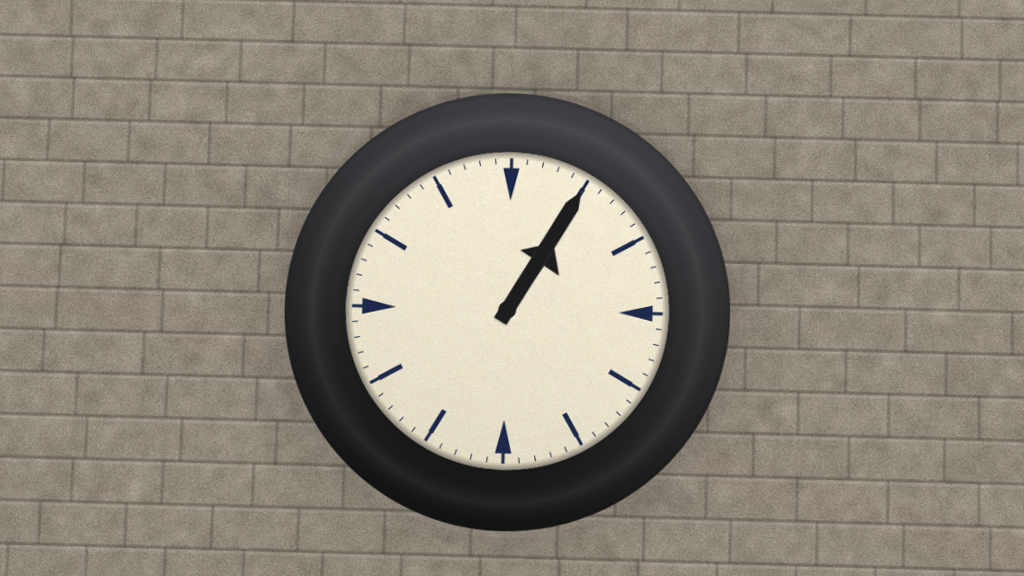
h=1 m=5
